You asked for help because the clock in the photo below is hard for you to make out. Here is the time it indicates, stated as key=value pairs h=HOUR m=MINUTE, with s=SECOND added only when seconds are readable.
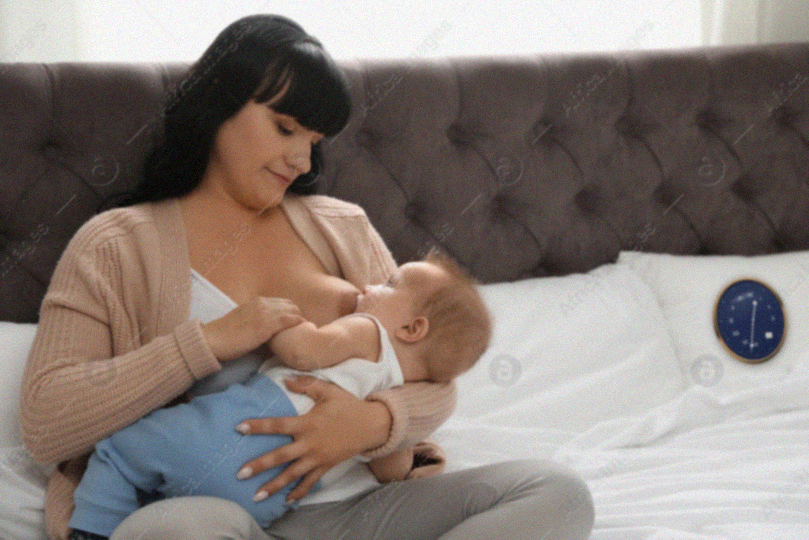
h=12 m=32
